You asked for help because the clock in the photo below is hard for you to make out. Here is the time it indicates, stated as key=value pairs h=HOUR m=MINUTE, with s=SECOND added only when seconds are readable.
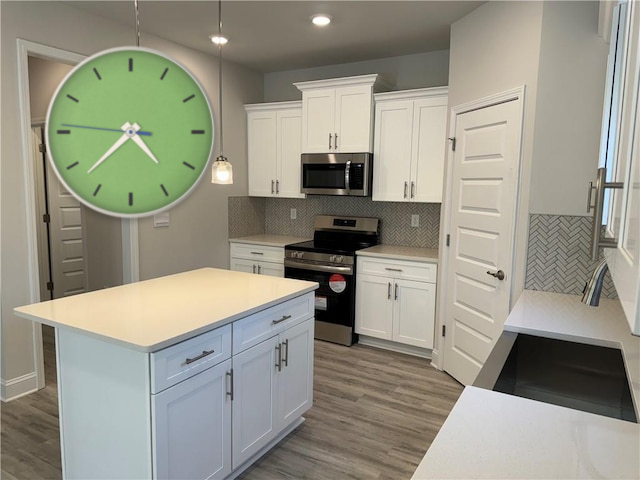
h=4 m=37 s=46
